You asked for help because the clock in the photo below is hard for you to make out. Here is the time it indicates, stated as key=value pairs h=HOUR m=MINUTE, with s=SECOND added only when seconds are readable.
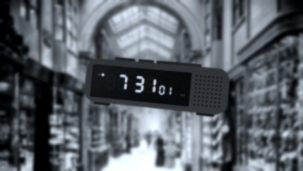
h=7 m=31 s=1
